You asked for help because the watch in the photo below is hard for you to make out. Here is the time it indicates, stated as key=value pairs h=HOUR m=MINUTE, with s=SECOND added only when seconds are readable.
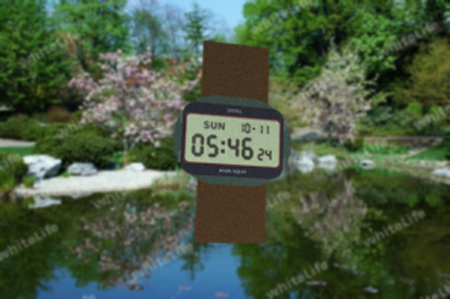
h=5 m=46 s=24
